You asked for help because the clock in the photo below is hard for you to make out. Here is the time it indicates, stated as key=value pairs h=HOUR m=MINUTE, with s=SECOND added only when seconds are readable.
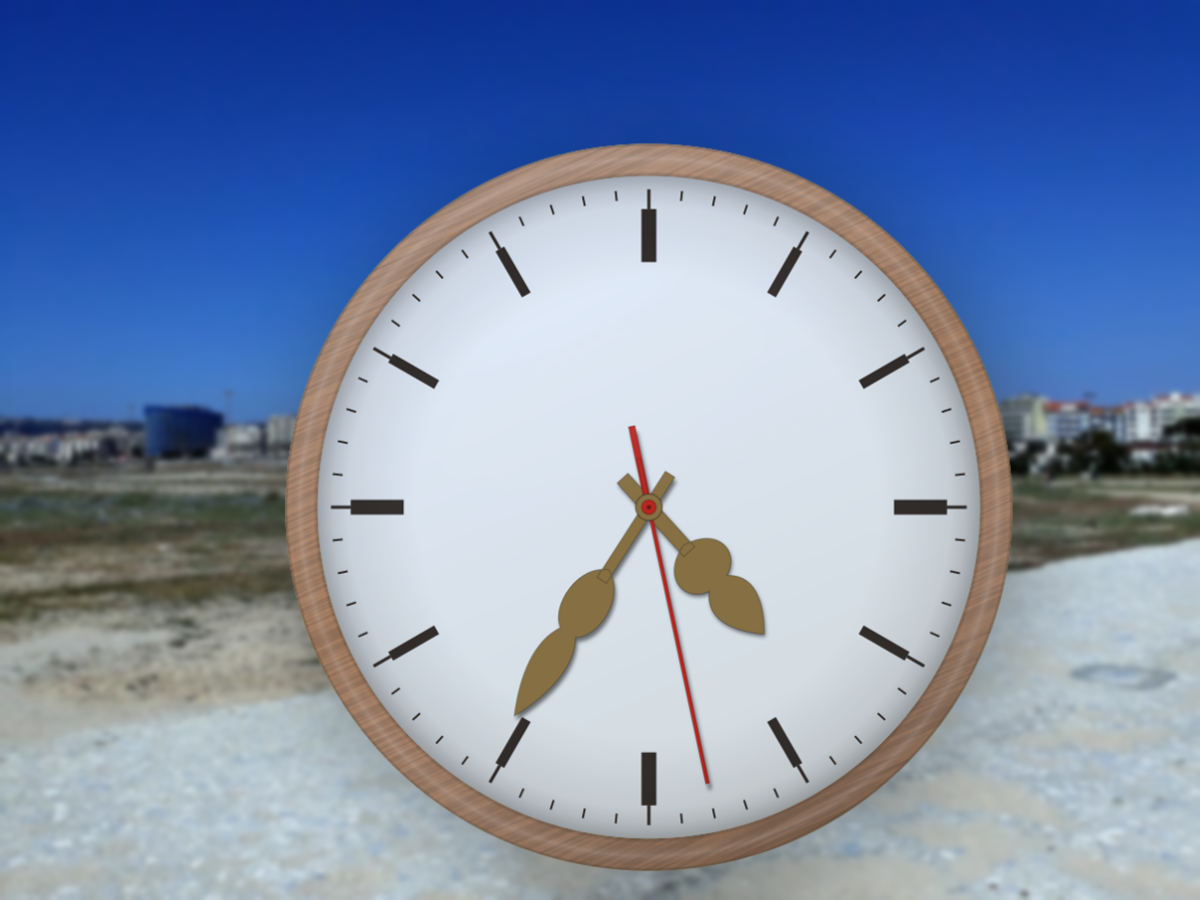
h=4 m=35 s=28
